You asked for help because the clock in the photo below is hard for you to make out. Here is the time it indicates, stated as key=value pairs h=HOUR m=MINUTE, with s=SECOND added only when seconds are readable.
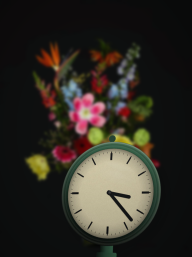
h=3 m=23
